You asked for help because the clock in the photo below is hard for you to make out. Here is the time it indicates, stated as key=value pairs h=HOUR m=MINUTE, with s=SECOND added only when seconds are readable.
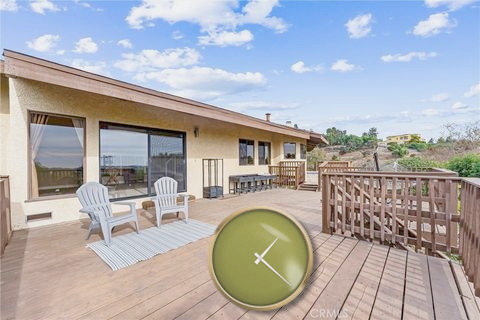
h=1 m=22
